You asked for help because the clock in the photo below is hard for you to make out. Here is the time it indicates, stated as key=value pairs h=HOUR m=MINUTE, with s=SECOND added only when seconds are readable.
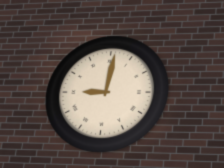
h=9 m=1
